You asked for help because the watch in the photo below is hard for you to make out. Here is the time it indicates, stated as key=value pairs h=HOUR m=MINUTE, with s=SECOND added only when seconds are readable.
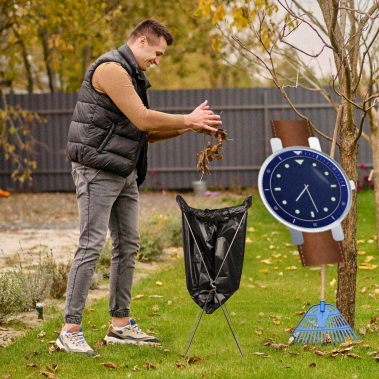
h=7 m=28
